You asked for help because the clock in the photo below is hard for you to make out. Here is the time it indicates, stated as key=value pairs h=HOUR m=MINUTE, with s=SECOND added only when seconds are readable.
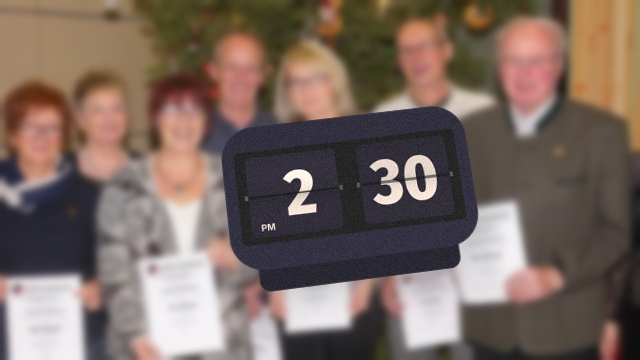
h=2 m=30
